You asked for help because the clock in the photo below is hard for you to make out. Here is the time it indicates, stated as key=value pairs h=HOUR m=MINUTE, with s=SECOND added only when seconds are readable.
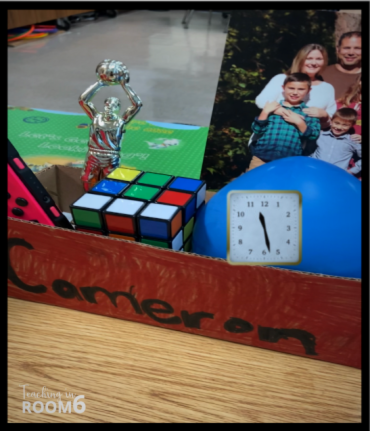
h=11 m=28
